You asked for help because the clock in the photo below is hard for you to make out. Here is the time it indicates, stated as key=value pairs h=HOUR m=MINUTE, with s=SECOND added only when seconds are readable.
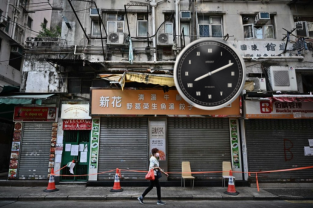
h=8 m=11
